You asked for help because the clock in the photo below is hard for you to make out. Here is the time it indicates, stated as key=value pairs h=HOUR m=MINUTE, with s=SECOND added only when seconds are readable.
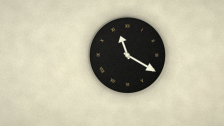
h=11 m=20
